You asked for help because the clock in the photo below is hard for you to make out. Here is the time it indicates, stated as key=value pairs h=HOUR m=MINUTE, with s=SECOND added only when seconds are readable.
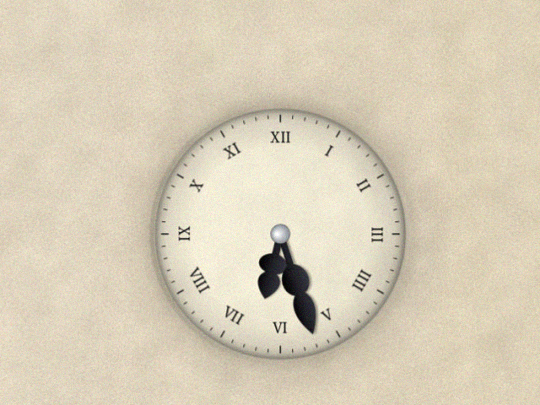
h=6 m=27
